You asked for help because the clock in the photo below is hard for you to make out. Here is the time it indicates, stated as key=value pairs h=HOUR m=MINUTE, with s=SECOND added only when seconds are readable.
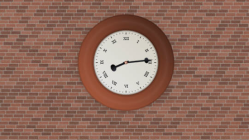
h=8 m=14
